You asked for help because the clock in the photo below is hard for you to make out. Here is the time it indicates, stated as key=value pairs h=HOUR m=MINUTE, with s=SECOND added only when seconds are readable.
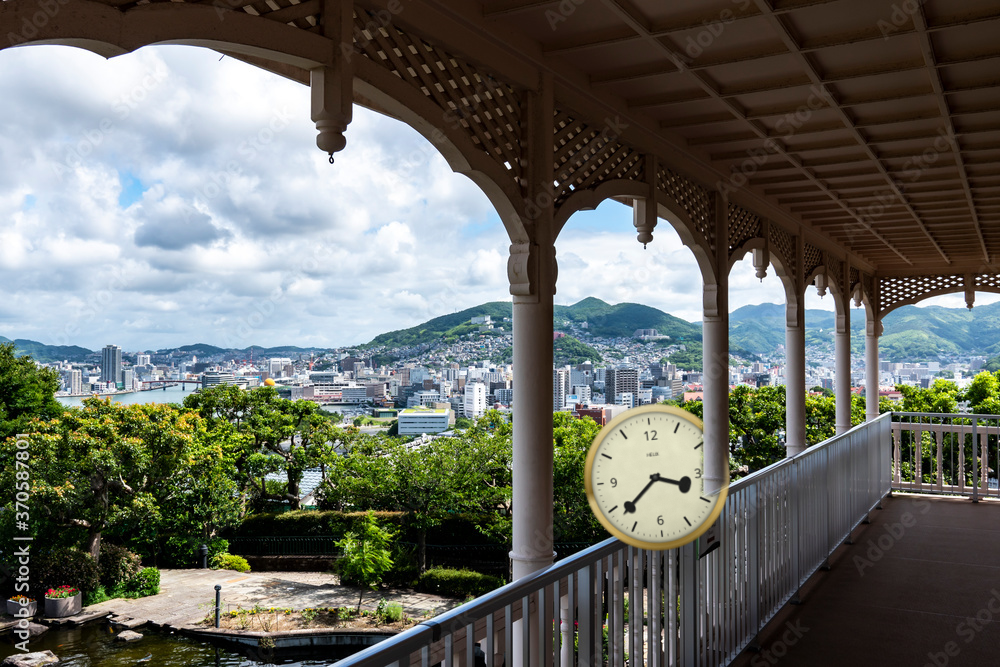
h=3 m=38
